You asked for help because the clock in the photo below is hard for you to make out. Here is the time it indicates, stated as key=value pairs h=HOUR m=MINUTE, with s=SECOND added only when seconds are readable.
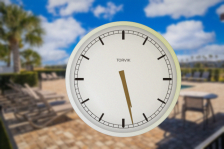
h=5 m=28
